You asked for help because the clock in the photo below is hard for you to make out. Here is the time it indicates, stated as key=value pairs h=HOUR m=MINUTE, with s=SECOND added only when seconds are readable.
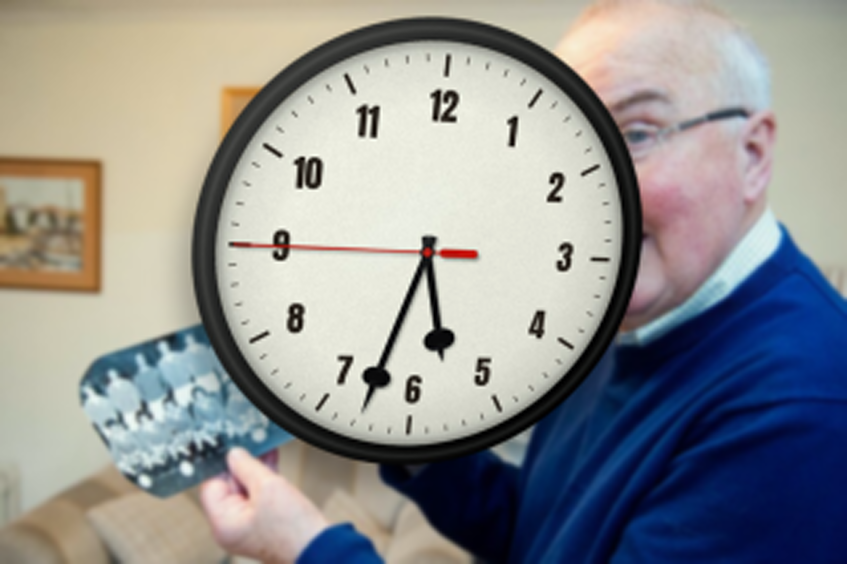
h=5 m=32 s=45
